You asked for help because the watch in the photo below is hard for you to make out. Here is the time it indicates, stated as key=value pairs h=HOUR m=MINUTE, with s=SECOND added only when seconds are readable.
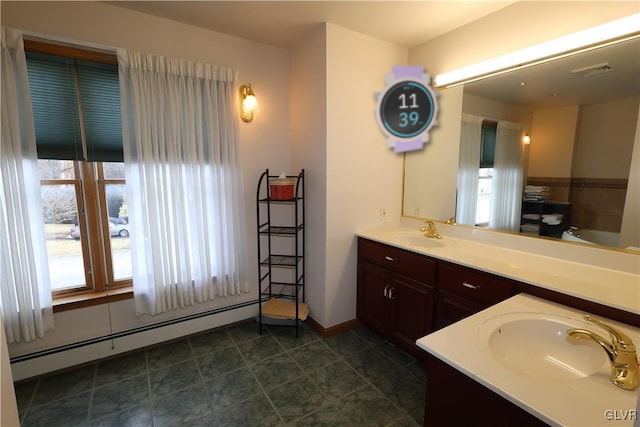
h=11 m=39
